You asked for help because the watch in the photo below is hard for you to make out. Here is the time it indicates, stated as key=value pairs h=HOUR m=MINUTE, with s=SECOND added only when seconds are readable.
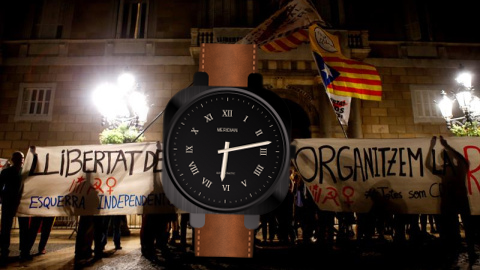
h=6 m=13
